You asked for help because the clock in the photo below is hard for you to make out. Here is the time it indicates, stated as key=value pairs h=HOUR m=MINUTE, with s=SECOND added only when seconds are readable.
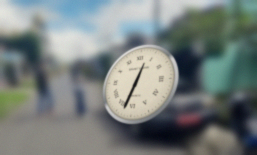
h=12 m=33
